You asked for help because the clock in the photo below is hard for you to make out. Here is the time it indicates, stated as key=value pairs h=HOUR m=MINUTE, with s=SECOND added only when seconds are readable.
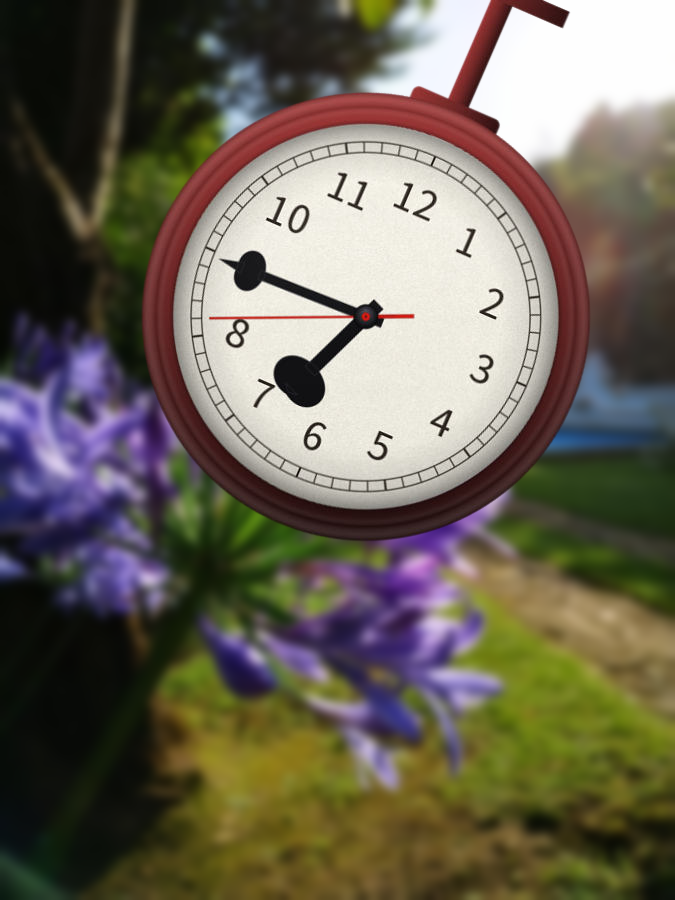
h=6 m=44 s=41
